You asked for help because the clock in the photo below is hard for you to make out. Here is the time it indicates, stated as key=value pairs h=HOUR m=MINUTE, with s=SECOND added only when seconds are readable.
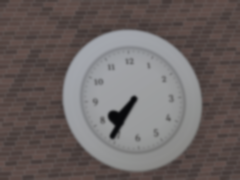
h=7 m=36
